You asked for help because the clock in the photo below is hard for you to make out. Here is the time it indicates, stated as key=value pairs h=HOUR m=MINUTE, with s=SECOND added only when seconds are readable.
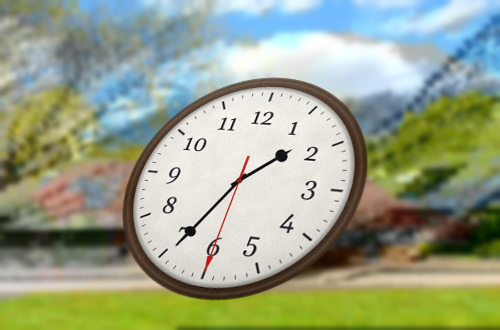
h=1 m=34 s=30
